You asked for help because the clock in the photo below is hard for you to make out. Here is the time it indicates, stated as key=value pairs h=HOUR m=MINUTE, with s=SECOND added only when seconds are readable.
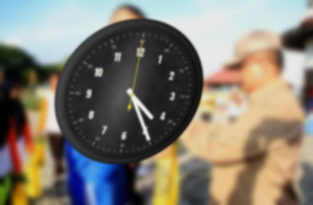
h=4 m=25 s=0
